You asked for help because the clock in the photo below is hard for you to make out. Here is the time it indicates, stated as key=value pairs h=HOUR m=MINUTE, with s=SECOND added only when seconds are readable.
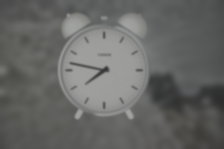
h=7 m=47
